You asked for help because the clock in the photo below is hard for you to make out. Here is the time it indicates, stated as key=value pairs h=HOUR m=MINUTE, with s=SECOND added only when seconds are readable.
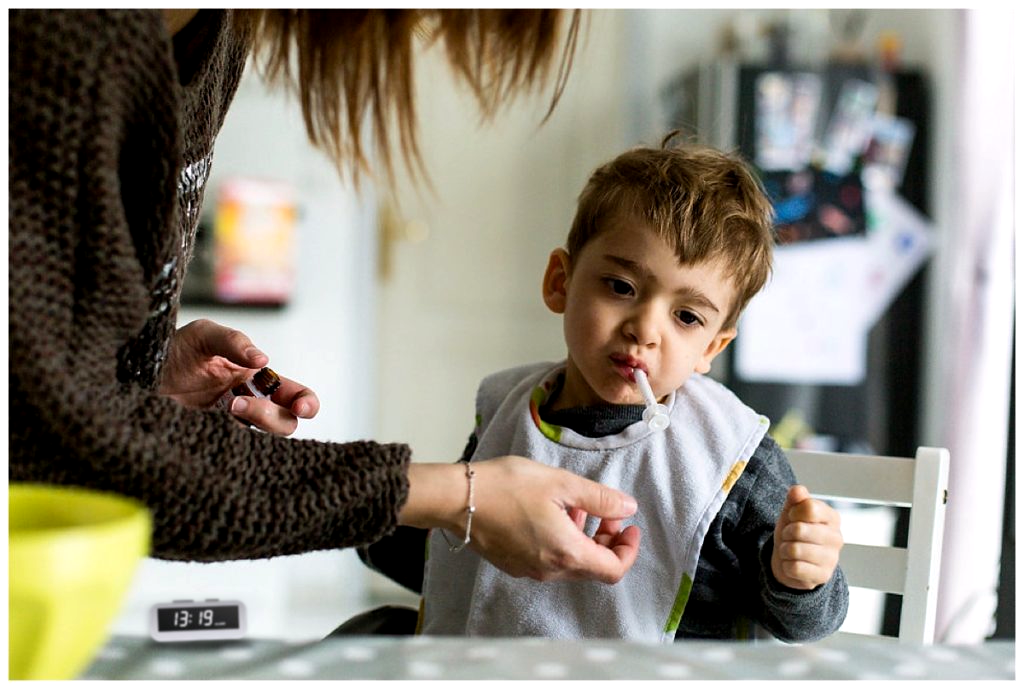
h=13 m=19
